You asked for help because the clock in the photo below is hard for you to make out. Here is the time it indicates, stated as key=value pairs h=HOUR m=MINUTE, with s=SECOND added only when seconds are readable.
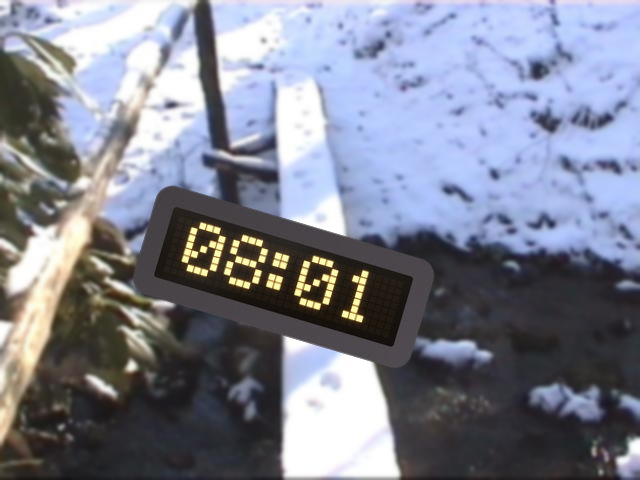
h=8 m=1
